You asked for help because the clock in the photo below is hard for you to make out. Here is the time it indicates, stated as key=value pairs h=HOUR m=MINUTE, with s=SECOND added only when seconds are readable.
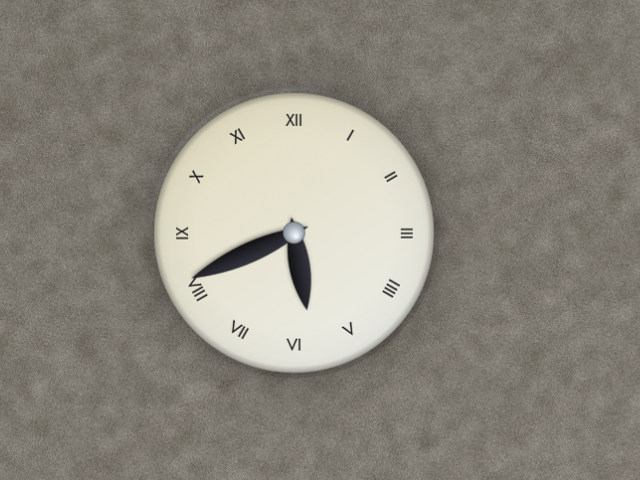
h=5 m=41
